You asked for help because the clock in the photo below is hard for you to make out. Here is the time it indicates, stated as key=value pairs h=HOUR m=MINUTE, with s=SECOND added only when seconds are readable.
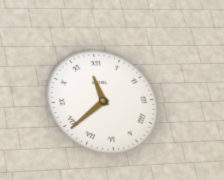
h=11 m=39
